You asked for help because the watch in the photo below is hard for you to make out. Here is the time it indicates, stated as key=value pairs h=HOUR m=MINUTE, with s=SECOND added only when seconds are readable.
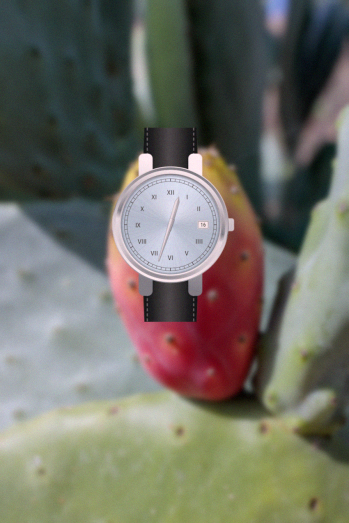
h=12 m=33
